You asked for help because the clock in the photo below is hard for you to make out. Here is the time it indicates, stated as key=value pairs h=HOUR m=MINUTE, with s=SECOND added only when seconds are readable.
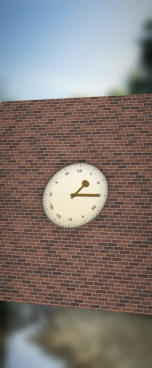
h=1 m=15
